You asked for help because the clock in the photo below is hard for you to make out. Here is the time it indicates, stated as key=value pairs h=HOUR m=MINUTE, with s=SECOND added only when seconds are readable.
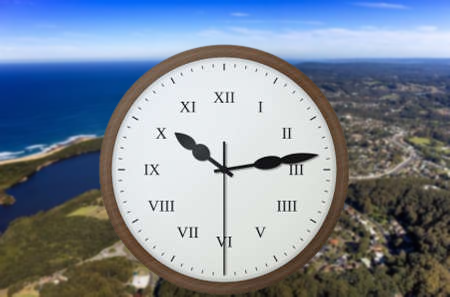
h=10 m=13 s=30
